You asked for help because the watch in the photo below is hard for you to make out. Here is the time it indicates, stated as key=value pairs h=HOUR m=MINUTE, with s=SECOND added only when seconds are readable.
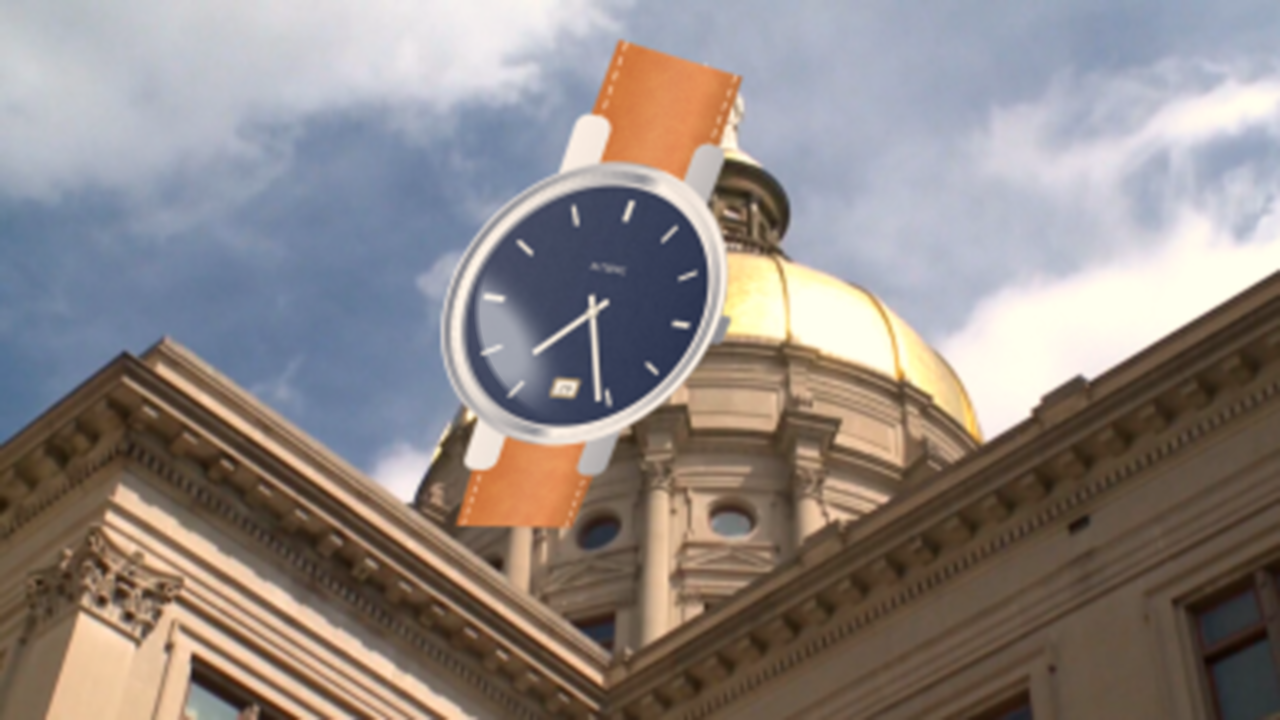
h=7 m=26
